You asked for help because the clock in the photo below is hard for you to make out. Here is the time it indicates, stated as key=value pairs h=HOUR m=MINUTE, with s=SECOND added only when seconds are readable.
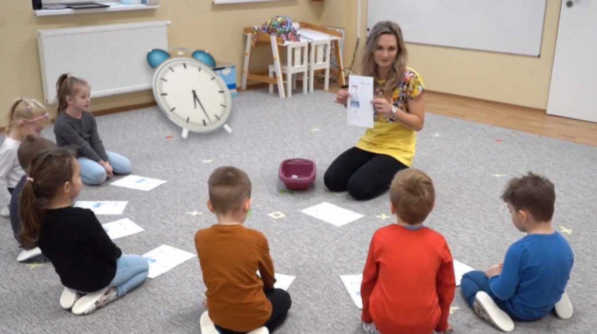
h=6 m=28
